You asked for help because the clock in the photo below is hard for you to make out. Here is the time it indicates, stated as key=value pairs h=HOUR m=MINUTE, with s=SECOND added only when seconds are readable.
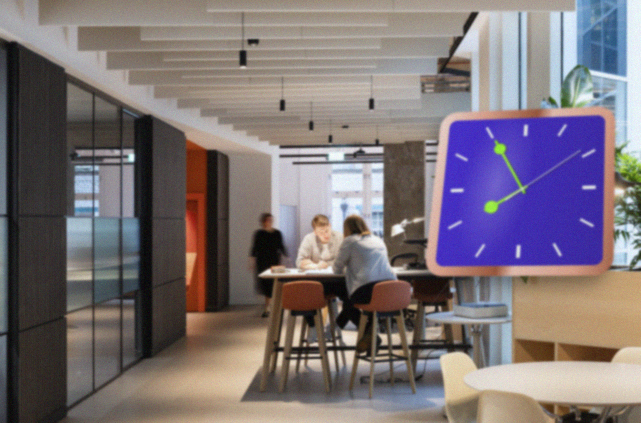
h=7 m=55 s=9
